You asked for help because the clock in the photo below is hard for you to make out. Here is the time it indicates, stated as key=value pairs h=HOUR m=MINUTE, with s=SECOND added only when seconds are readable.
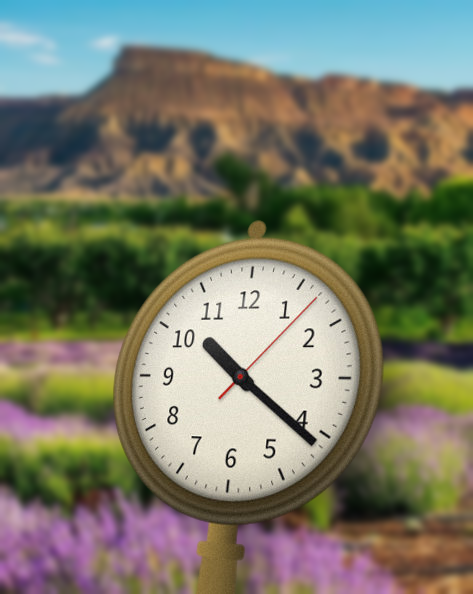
h=10 m=21 s=7
